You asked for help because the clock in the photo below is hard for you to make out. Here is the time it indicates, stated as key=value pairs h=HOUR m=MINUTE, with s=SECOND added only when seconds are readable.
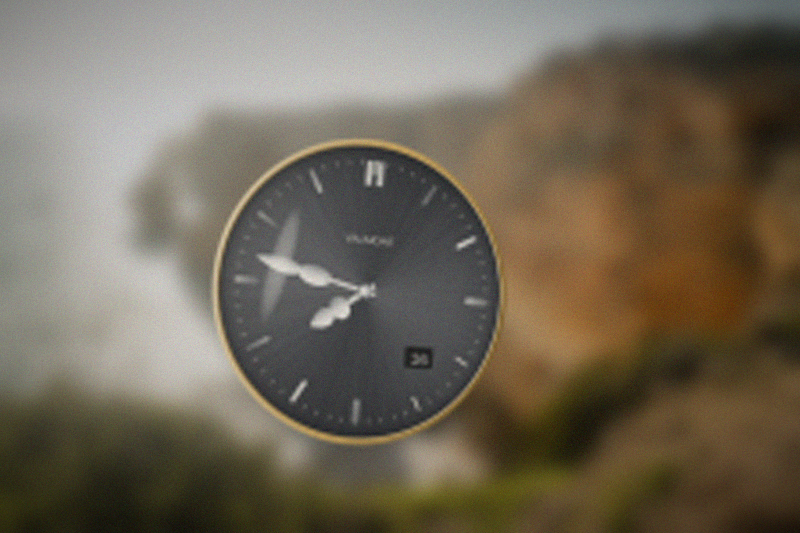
h=7 m=47
